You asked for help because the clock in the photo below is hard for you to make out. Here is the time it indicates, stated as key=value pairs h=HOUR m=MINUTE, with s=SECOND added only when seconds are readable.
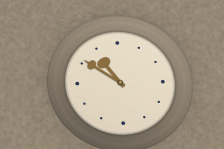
h=10 m=51
